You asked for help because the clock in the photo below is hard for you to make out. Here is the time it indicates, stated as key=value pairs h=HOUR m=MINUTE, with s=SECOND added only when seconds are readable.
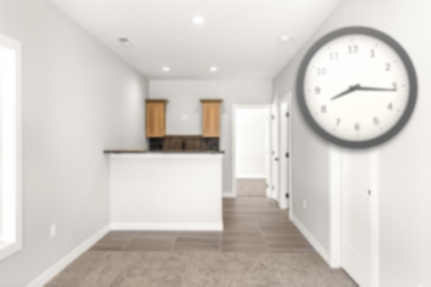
h=8 m=16
